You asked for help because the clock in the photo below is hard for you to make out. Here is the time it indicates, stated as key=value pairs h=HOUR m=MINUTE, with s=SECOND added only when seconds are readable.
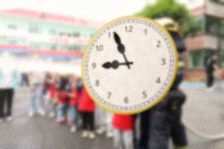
h=8 m=56
